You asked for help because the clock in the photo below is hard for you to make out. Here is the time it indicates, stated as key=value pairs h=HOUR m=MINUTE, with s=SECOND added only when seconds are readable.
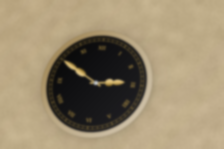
h=2 m=50
